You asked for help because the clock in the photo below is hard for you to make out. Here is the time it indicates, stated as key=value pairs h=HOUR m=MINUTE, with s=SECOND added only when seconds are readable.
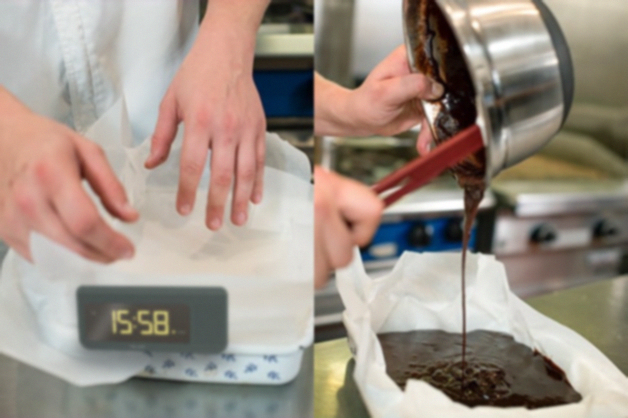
h=15 m=58
